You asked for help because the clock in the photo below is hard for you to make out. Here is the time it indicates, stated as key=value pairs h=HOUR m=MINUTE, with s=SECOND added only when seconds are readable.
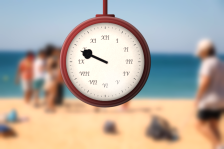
h=9 m=49
